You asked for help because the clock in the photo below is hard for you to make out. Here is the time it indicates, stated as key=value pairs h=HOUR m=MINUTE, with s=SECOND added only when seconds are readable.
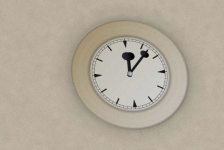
h=12 m=7
